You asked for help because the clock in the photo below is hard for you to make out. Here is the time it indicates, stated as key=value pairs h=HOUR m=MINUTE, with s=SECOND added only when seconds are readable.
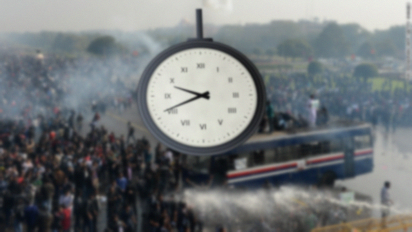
h=9 m=41
